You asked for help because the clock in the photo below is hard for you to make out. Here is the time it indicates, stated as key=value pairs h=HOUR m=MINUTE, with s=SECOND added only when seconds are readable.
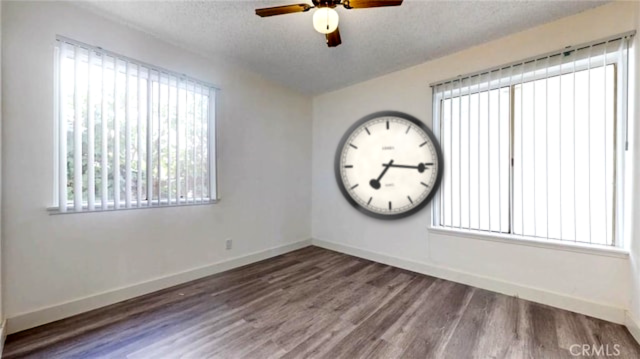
h=7 m=16
